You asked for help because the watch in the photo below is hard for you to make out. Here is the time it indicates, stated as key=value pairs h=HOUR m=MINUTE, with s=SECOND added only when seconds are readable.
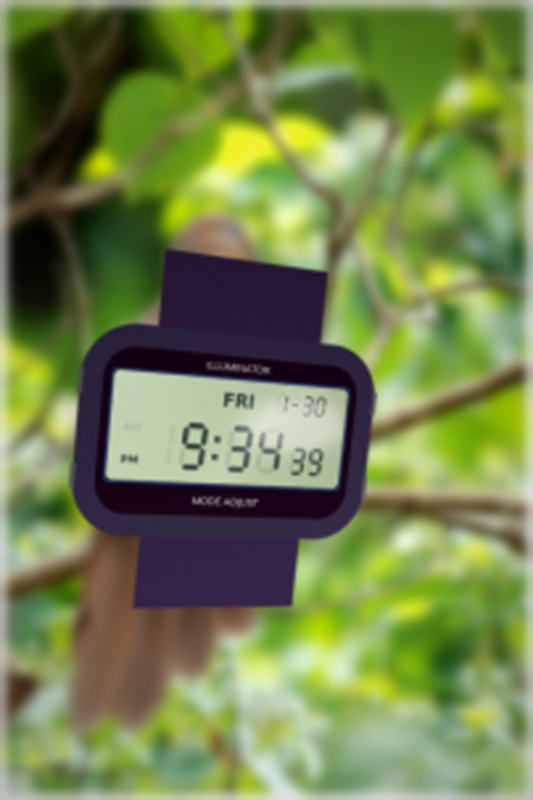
h=9 m=34 s=39
